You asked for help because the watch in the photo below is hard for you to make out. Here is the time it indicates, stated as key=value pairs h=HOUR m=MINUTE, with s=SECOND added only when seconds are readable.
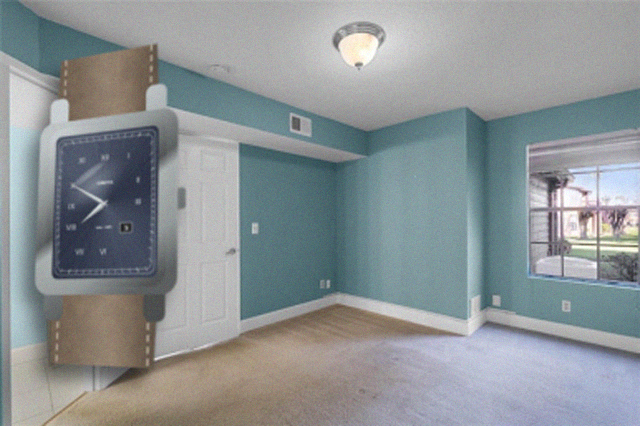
h=7 m=50
